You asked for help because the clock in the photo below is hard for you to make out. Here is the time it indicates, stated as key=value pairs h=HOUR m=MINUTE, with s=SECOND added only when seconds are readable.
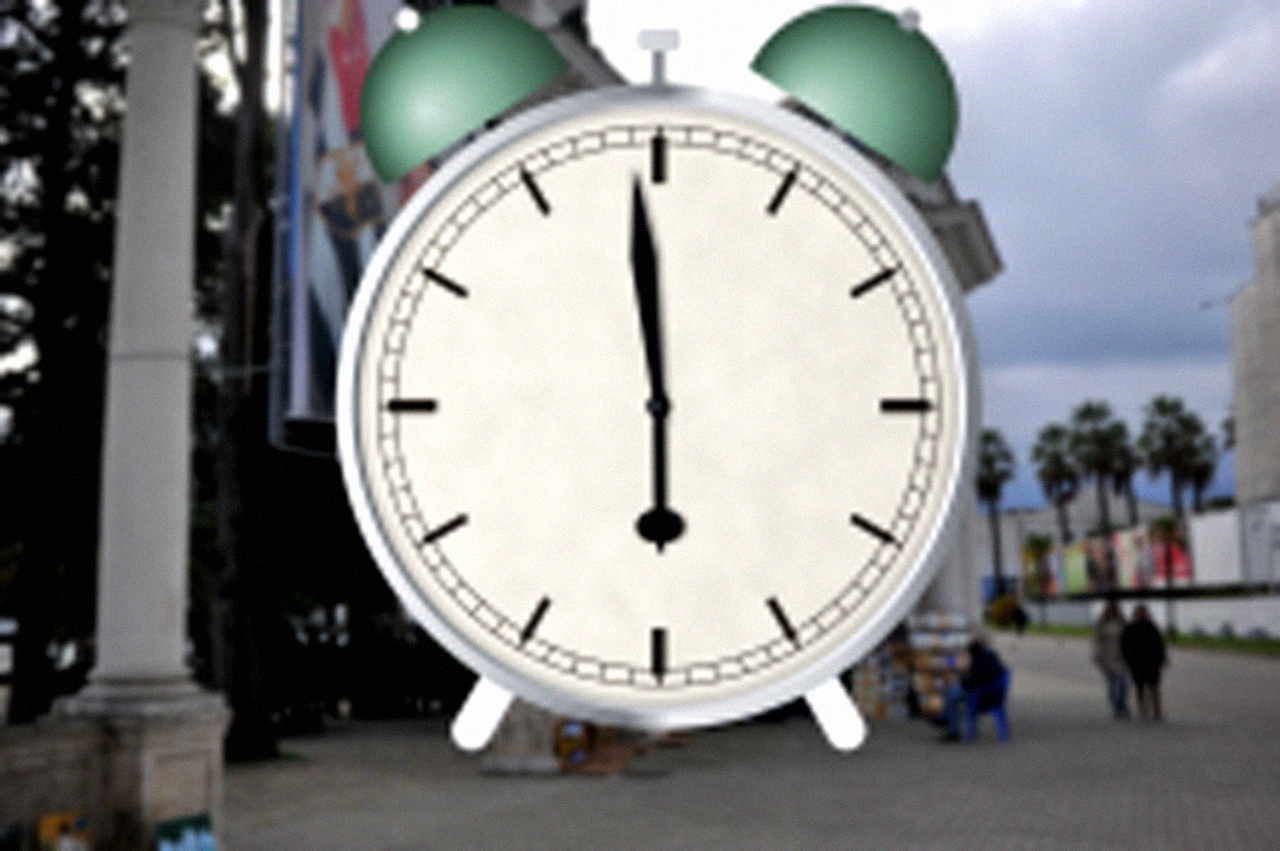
h=5 m=59
